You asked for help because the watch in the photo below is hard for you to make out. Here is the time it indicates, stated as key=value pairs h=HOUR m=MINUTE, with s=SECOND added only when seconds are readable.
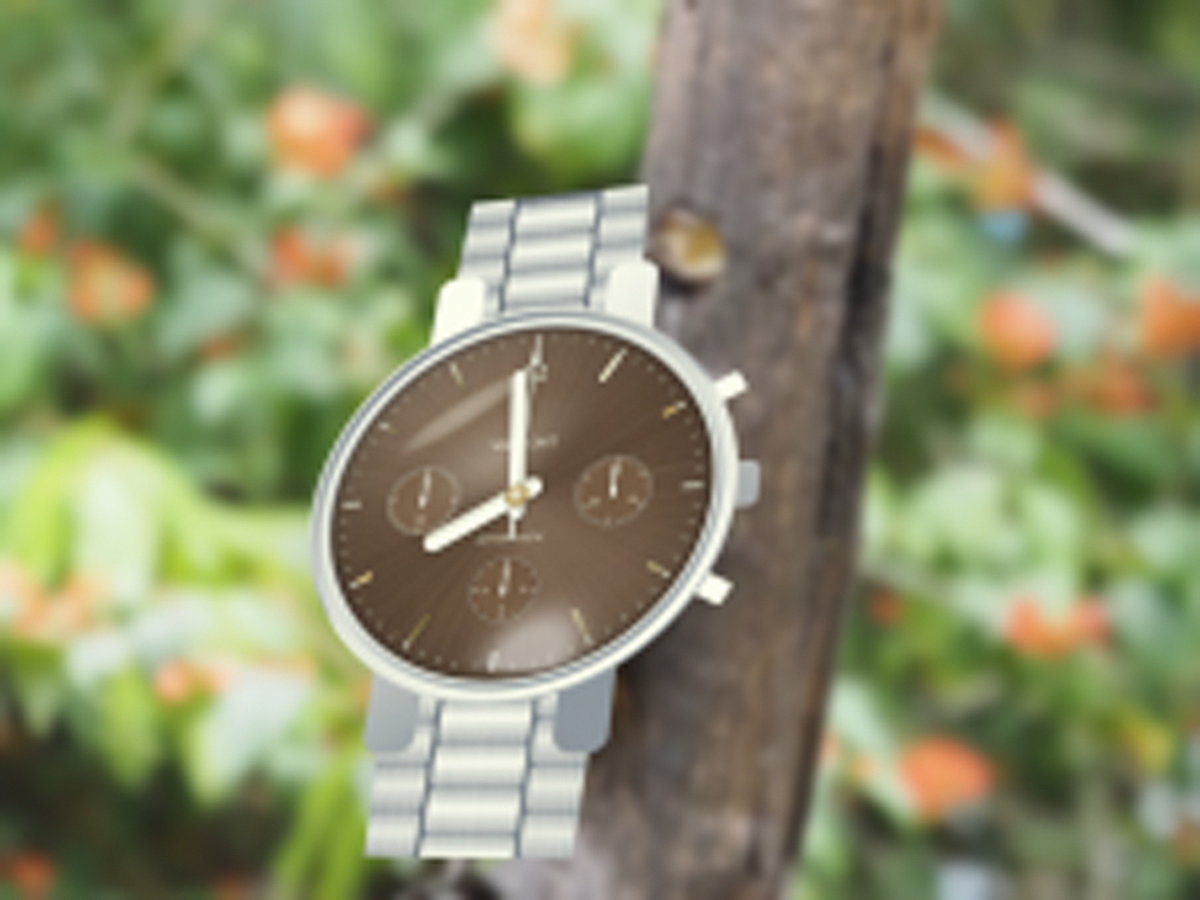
h=7 m=59
